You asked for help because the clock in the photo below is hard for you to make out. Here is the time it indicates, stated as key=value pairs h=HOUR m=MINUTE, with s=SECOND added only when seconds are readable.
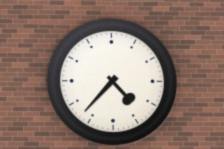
h=4 m=37
